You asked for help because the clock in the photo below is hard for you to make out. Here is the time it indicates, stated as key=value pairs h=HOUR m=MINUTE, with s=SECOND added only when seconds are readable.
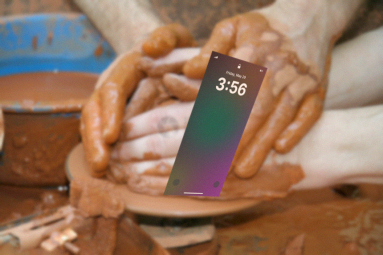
h=3 m=56
